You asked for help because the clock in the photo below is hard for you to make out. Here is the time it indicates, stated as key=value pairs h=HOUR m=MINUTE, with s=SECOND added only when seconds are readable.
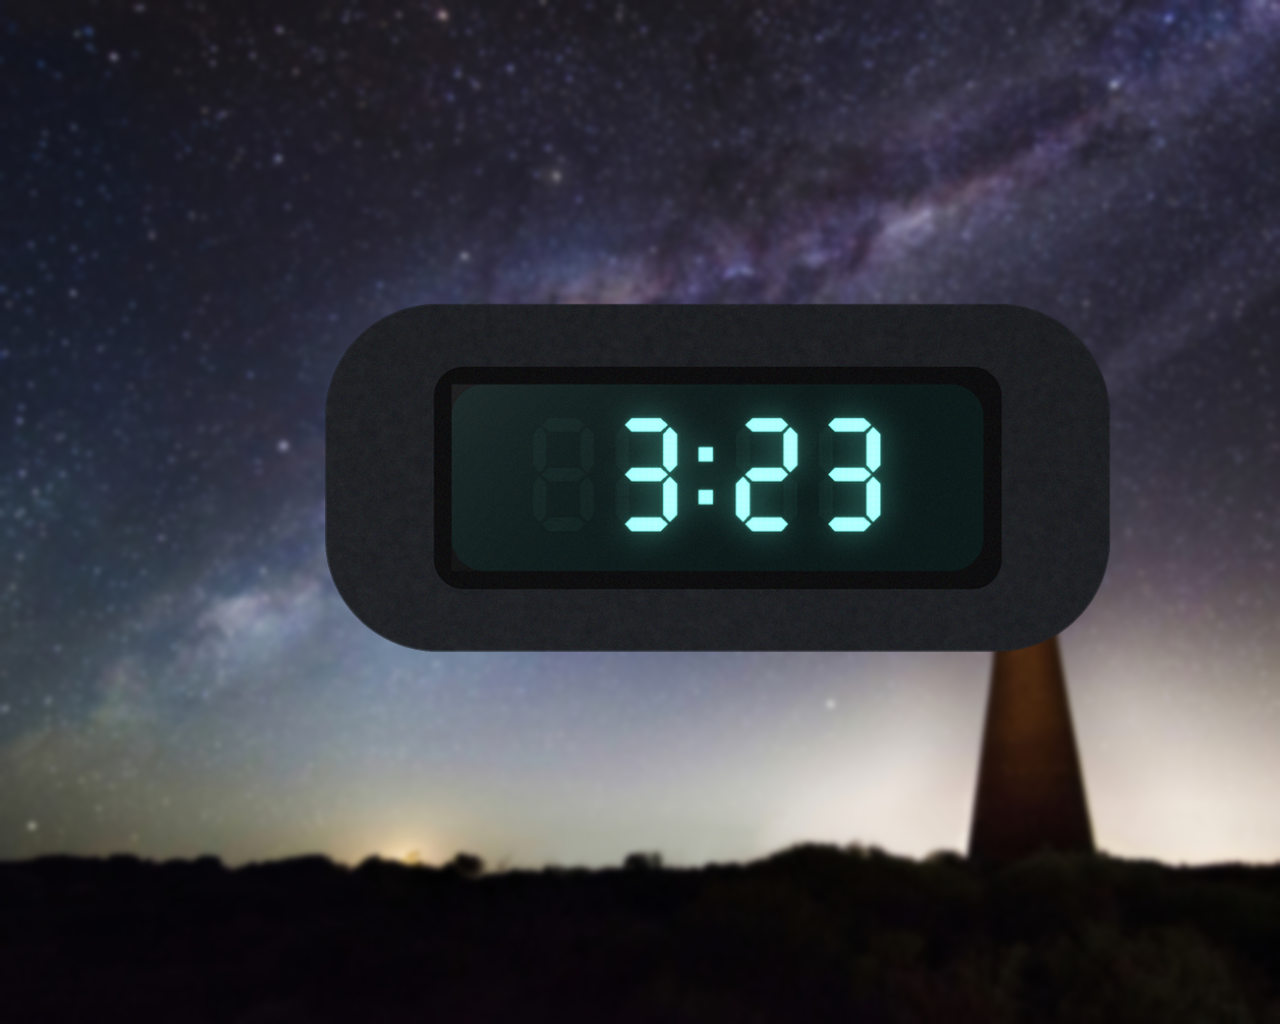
h=3 m=23
